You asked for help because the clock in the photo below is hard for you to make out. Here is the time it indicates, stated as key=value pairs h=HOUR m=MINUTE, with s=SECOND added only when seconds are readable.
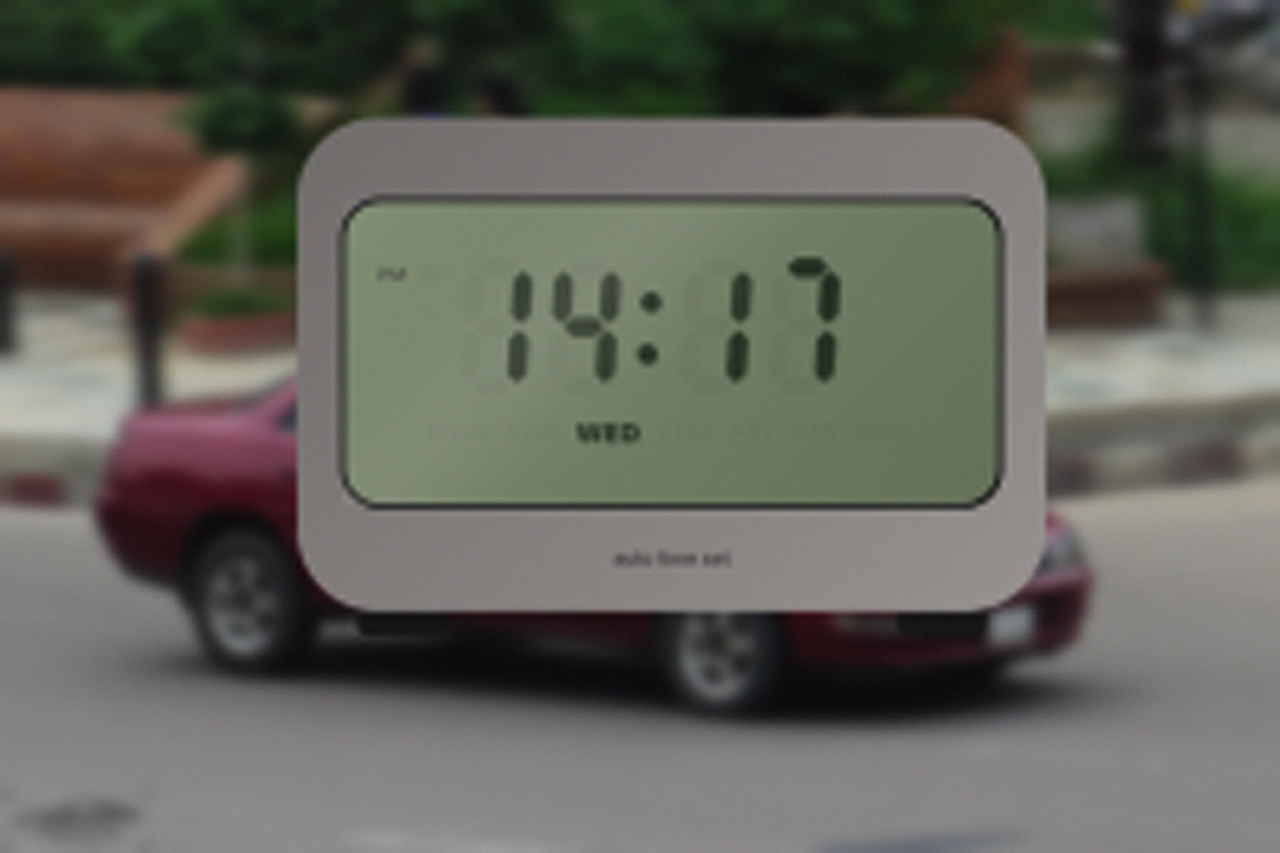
h=14 m=17
